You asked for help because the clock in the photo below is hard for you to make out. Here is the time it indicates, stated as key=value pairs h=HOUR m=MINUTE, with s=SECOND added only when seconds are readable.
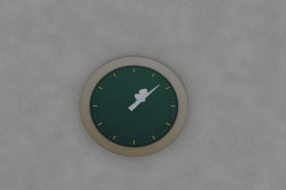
h=1 m=8
